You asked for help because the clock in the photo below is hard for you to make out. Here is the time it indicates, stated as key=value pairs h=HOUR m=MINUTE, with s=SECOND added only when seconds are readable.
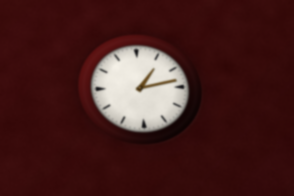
h=1 m=13
